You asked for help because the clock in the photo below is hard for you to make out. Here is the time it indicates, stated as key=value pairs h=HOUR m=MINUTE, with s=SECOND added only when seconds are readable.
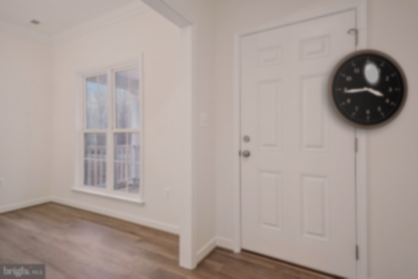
h=3 m=44
